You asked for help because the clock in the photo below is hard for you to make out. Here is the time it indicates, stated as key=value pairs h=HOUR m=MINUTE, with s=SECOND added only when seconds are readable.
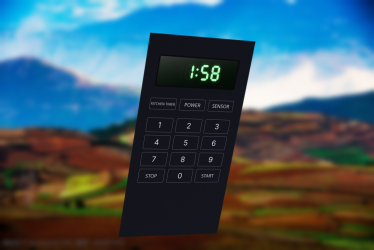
h=1 m=58
